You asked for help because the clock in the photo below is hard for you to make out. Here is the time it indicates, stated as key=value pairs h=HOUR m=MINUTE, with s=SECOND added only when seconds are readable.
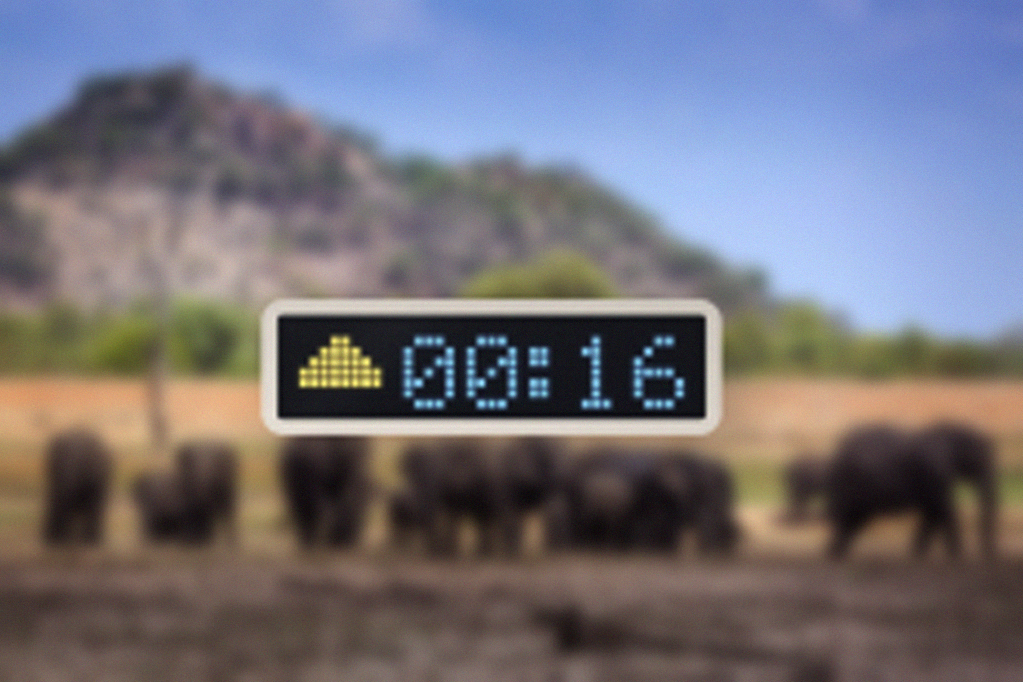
h=0 m=16
